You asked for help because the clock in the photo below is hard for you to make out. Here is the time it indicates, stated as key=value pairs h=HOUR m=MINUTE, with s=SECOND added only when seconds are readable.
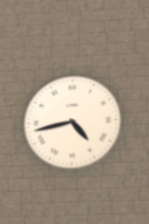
h=4 m=43
